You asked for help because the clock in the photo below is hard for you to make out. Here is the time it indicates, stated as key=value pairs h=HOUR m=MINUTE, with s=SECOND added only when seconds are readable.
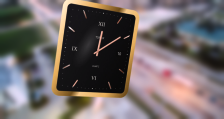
h=12 m=9
